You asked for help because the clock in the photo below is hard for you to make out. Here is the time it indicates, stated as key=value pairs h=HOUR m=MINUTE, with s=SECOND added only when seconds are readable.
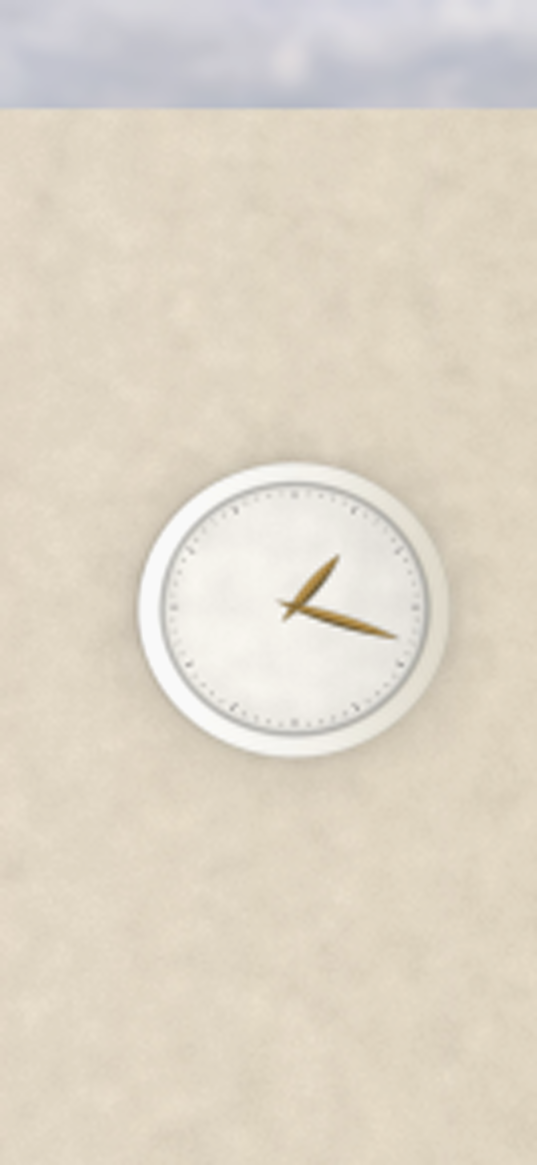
h=1 m=18
